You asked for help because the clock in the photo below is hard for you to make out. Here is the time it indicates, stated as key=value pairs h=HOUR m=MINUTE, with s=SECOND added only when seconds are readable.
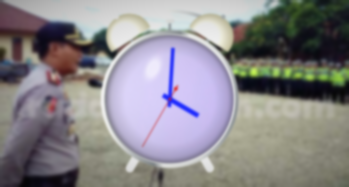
h=4 m=0 s=35
